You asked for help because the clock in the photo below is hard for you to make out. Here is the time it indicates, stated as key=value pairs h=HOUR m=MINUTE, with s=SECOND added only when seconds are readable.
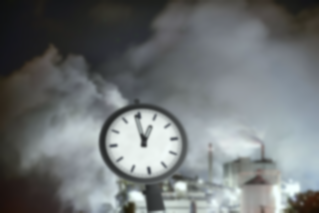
h=12 m=59
